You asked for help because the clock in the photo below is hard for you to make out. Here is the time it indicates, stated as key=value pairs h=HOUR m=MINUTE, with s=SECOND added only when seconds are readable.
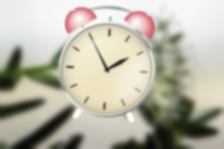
h=1 m=55
